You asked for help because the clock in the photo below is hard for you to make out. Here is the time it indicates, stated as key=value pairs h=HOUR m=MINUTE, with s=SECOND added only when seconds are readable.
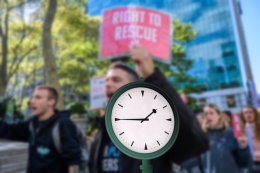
h=1 m=45
